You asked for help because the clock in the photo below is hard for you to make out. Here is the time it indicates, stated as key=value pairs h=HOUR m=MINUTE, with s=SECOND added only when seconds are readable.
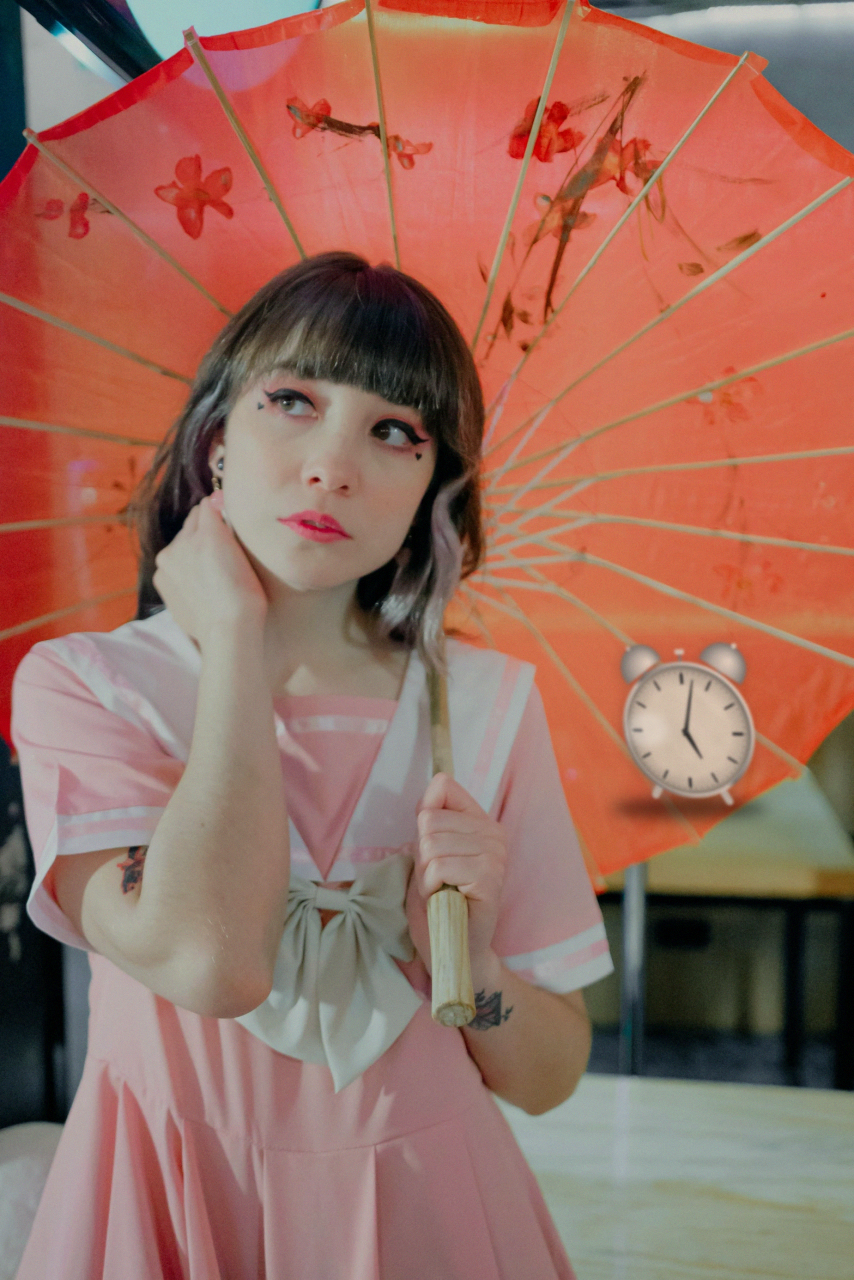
h=5 m=2
